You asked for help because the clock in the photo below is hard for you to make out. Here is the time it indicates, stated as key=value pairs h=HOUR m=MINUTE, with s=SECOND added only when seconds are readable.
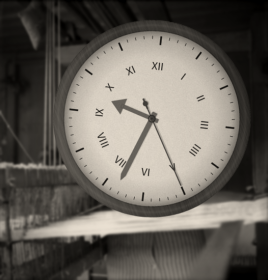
h=9 m=33 s=25
